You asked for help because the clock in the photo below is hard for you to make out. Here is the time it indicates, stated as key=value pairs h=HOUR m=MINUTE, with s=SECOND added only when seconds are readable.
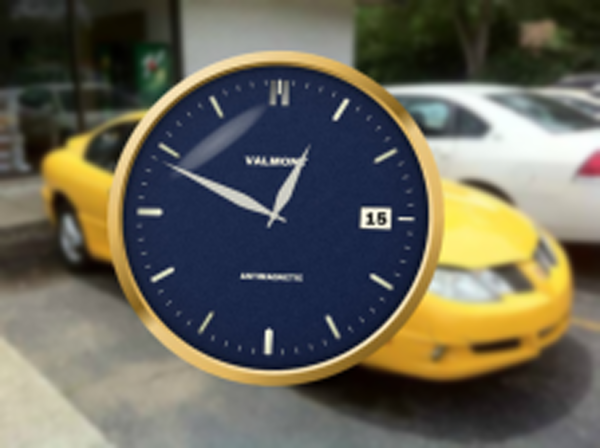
h=12 m=49
